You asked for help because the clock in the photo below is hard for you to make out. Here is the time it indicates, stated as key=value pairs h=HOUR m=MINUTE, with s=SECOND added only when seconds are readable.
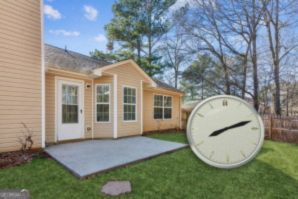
h=8 m=12
